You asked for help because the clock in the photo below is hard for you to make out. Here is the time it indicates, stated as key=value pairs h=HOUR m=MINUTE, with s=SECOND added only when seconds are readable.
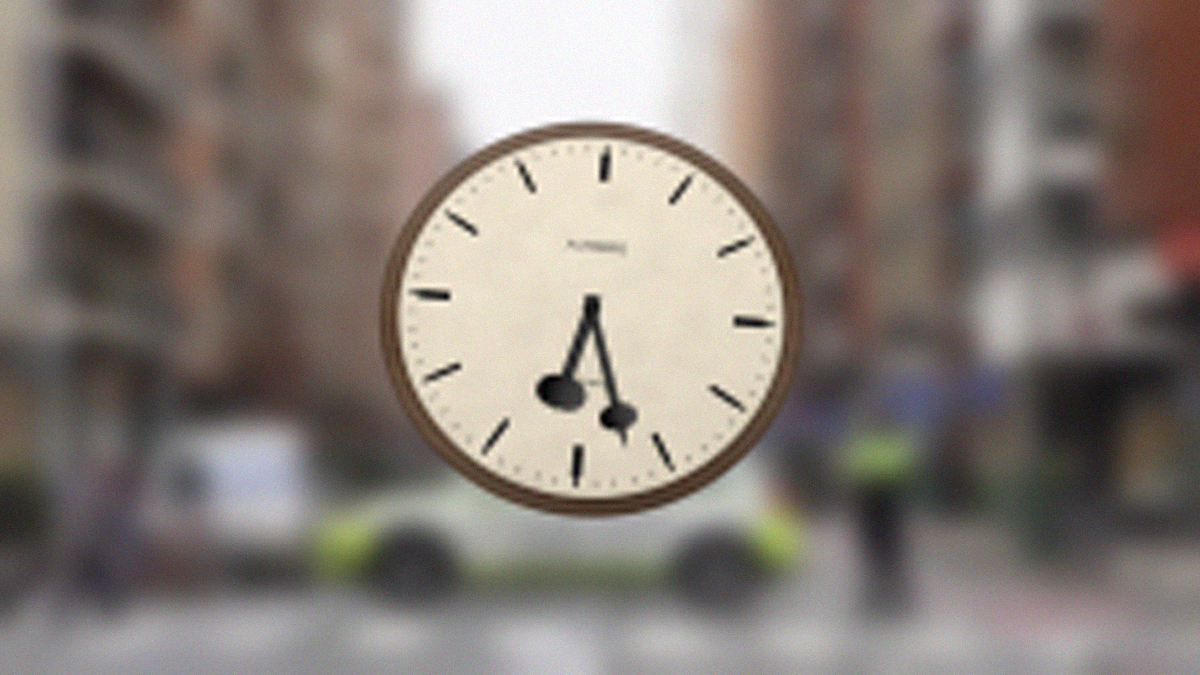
h=6 m=27
